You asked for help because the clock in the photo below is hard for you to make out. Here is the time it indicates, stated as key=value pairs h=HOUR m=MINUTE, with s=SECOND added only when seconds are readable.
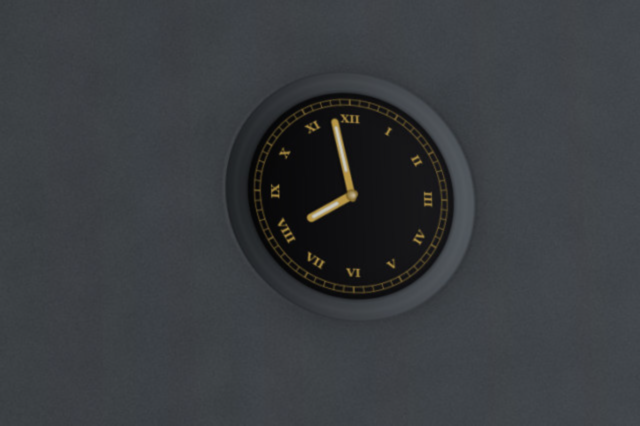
h=7 m=58
